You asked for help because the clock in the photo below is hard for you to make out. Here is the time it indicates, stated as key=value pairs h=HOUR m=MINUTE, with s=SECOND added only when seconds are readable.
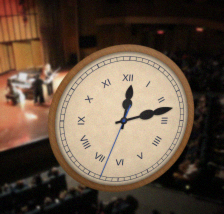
h=12 m=12 s=33
